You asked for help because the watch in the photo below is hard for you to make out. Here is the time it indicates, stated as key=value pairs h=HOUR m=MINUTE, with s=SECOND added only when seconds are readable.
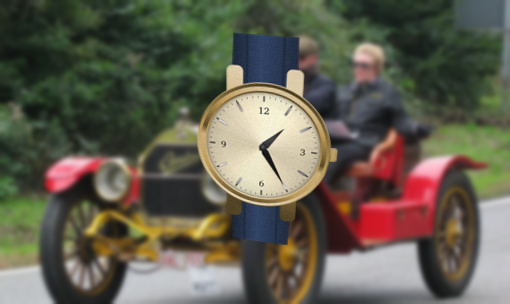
h=1 m=25
